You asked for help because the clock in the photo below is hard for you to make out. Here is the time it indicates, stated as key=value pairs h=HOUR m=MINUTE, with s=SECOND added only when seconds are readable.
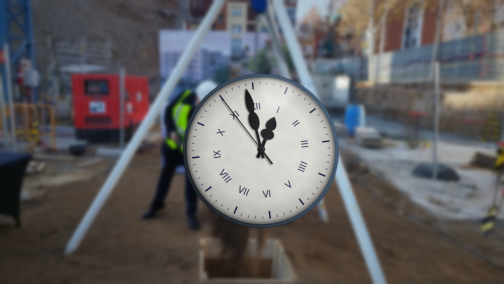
h=12 m=58 s=55
